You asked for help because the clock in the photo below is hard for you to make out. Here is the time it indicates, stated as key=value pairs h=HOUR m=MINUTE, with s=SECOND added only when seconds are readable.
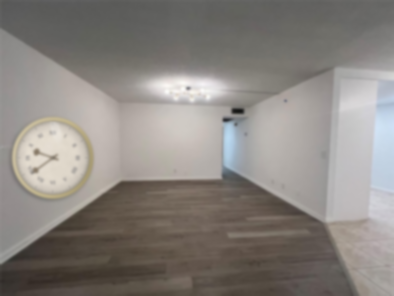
h=9 m=39
